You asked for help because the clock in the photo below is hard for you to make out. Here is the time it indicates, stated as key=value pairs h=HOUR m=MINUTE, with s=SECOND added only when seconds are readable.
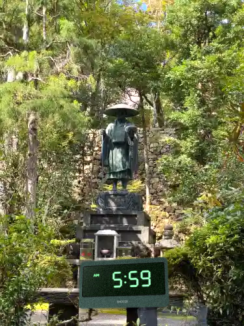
h=5 m=59
